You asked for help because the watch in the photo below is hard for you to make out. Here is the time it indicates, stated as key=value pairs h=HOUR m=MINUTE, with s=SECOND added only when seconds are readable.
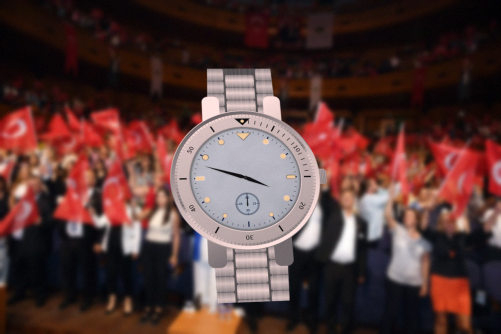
h=3 m=48
